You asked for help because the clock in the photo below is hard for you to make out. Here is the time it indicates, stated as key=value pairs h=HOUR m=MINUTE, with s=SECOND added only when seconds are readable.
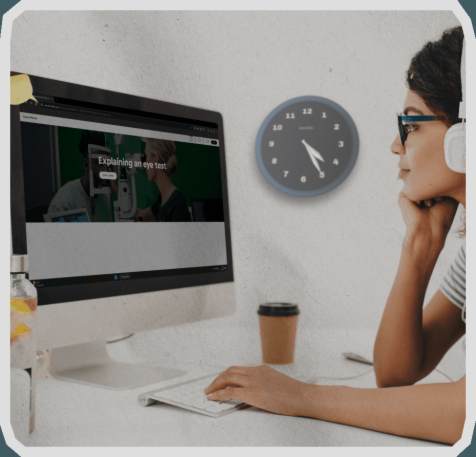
h=4 m=25
